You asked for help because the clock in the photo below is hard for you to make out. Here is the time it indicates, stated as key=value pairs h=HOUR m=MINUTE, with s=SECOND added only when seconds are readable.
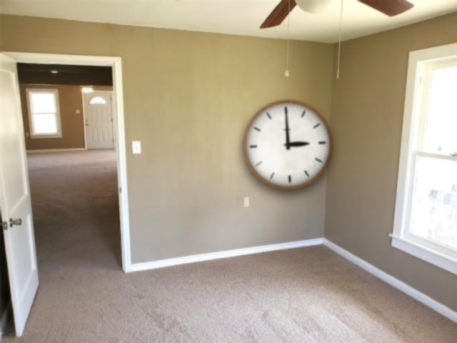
h=3 m=0
